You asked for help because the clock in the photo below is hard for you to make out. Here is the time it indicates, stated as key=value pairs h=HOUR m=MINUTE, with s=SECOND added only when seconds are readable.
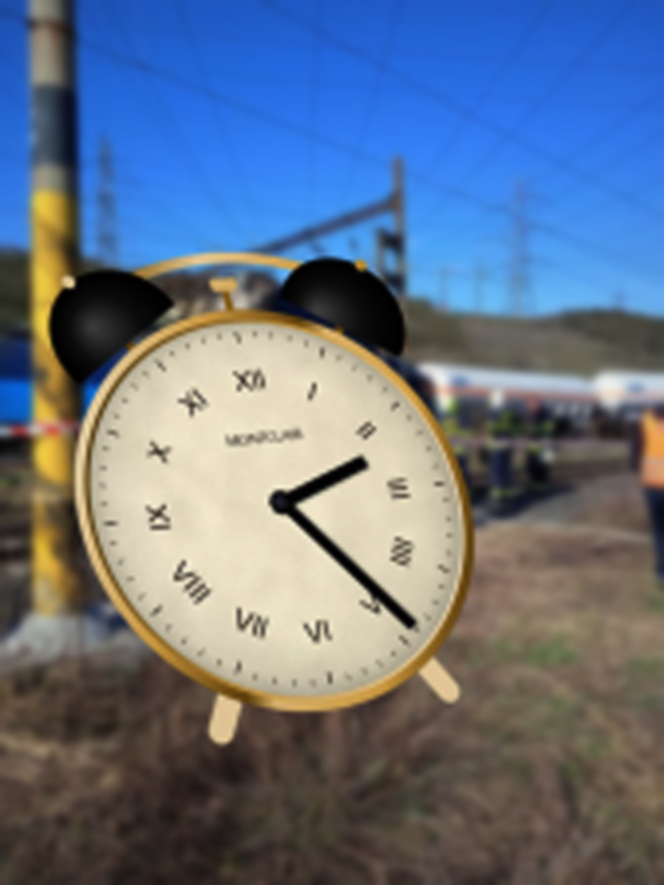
h=2 m=24
